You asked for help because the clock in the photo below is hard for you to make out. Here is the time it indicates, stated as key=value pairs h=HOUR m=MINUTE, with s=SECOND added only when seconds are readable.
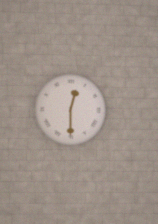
h=12 m=30
